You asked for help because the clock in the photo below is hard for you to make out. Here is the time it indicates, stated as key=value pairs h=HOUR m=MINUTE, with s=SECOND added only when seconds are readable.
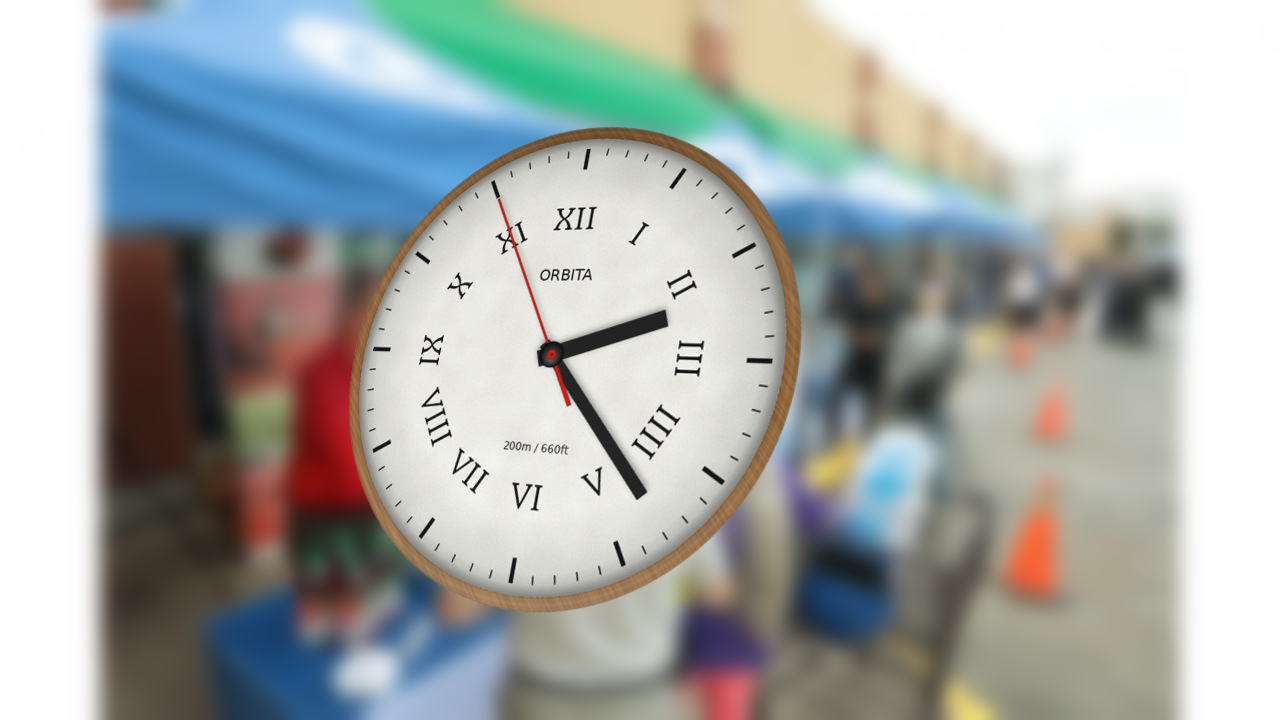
h=2 m=22 s=55
